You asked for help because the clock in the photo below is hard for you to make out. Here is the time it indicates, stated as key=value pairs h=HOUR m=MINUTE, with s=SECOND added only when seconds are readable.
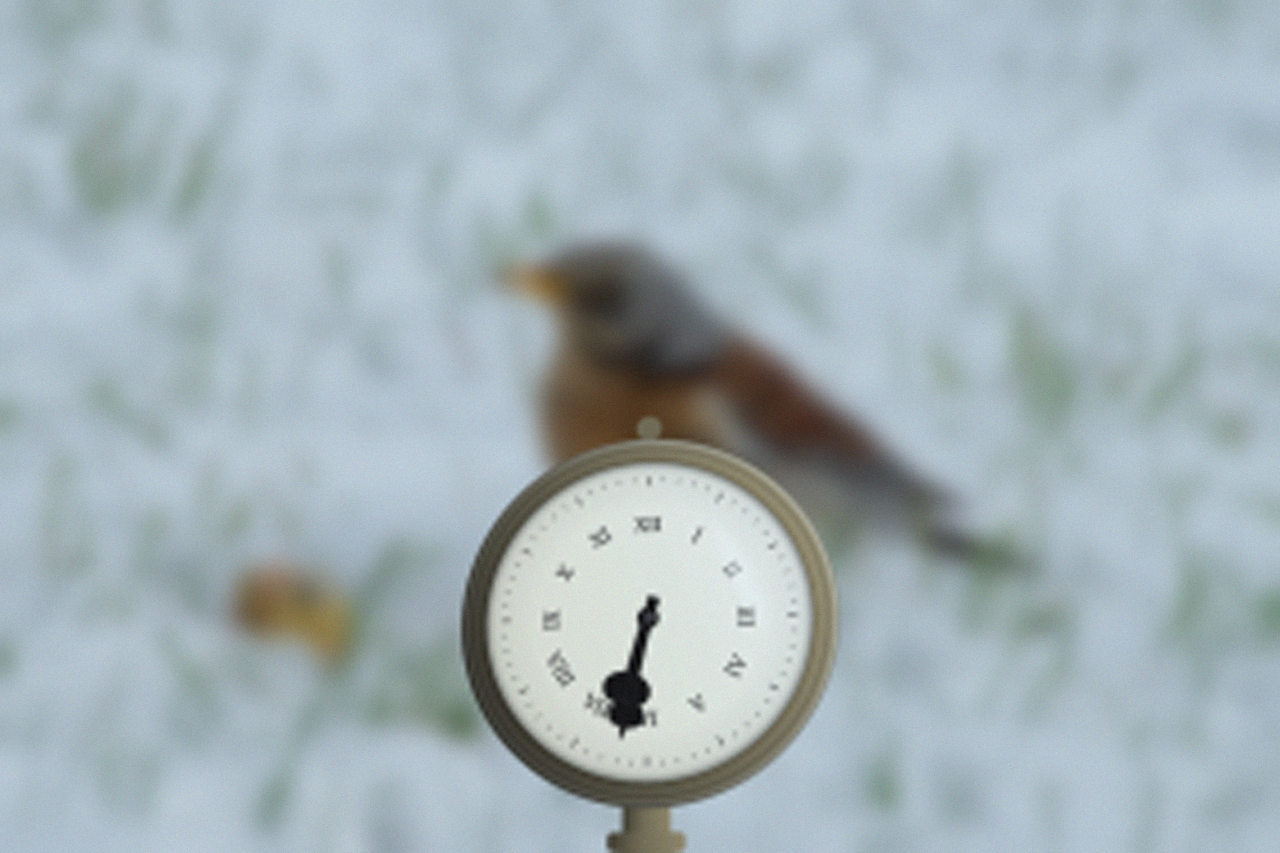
h=6 m=32
